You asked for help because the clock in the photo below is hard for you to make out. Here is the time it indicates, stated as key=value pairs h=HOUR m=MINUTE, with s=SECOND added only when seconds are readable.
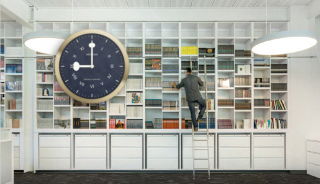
h=9 m=0
